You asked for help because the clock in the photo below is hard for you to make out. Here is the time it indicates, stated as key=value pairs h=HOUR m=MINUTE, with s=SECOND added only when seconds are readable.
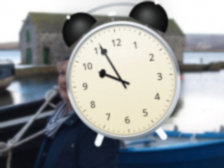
h=9 m=56
